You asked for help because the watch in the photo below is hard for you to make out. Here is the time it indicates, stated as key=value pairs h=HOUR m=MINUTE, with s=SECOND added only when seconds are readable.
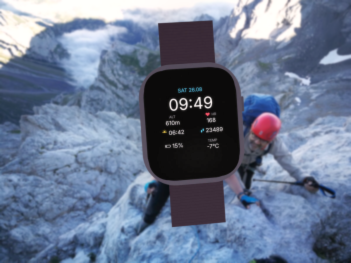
h=9 m=49
